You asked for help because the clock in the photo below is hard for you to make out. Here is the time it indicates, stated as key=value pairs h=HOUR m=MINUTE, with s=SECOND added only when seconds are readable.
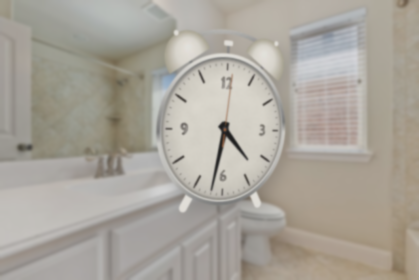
h=4 m=32 s=1
